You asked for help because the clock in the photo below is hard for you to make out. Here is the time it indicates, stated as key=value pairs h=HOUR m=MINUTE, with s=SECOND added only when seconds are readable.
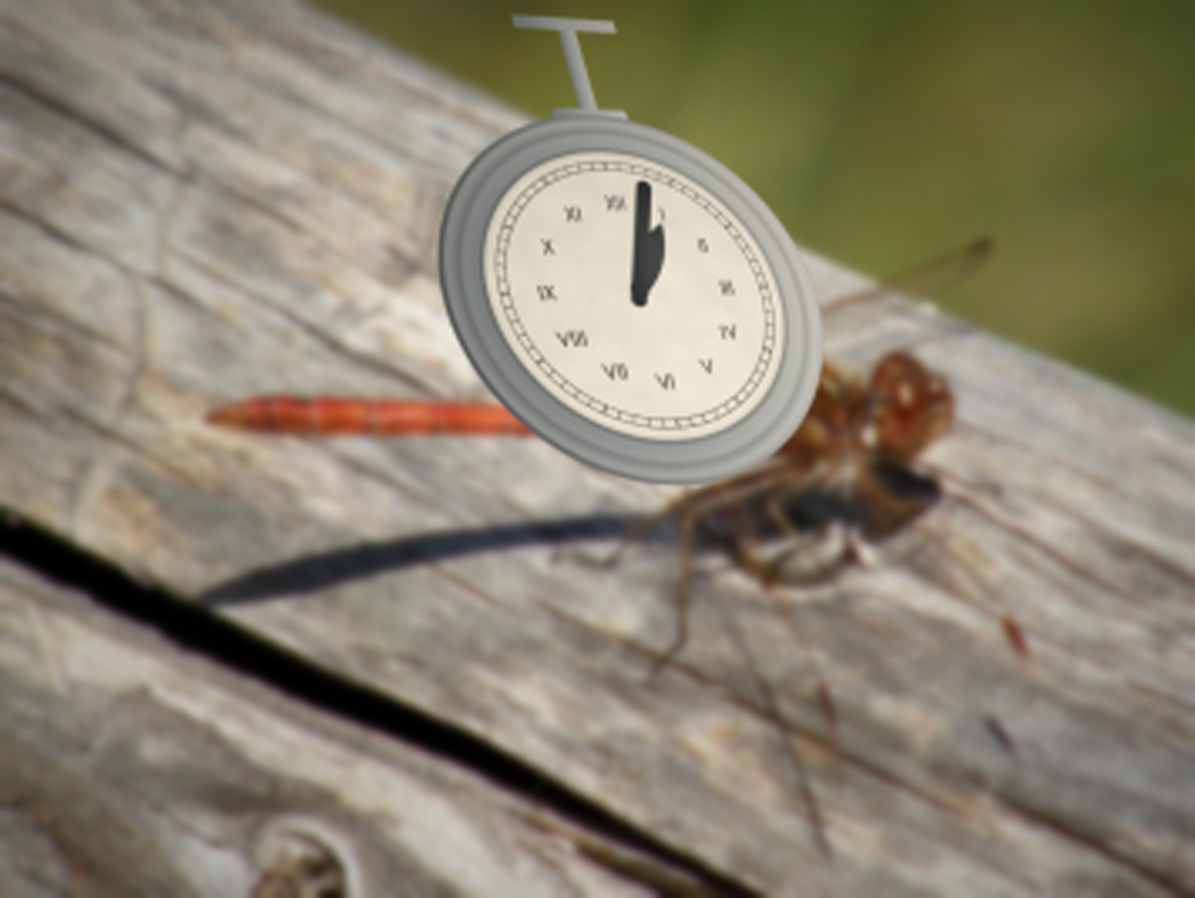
h=1 m=3
